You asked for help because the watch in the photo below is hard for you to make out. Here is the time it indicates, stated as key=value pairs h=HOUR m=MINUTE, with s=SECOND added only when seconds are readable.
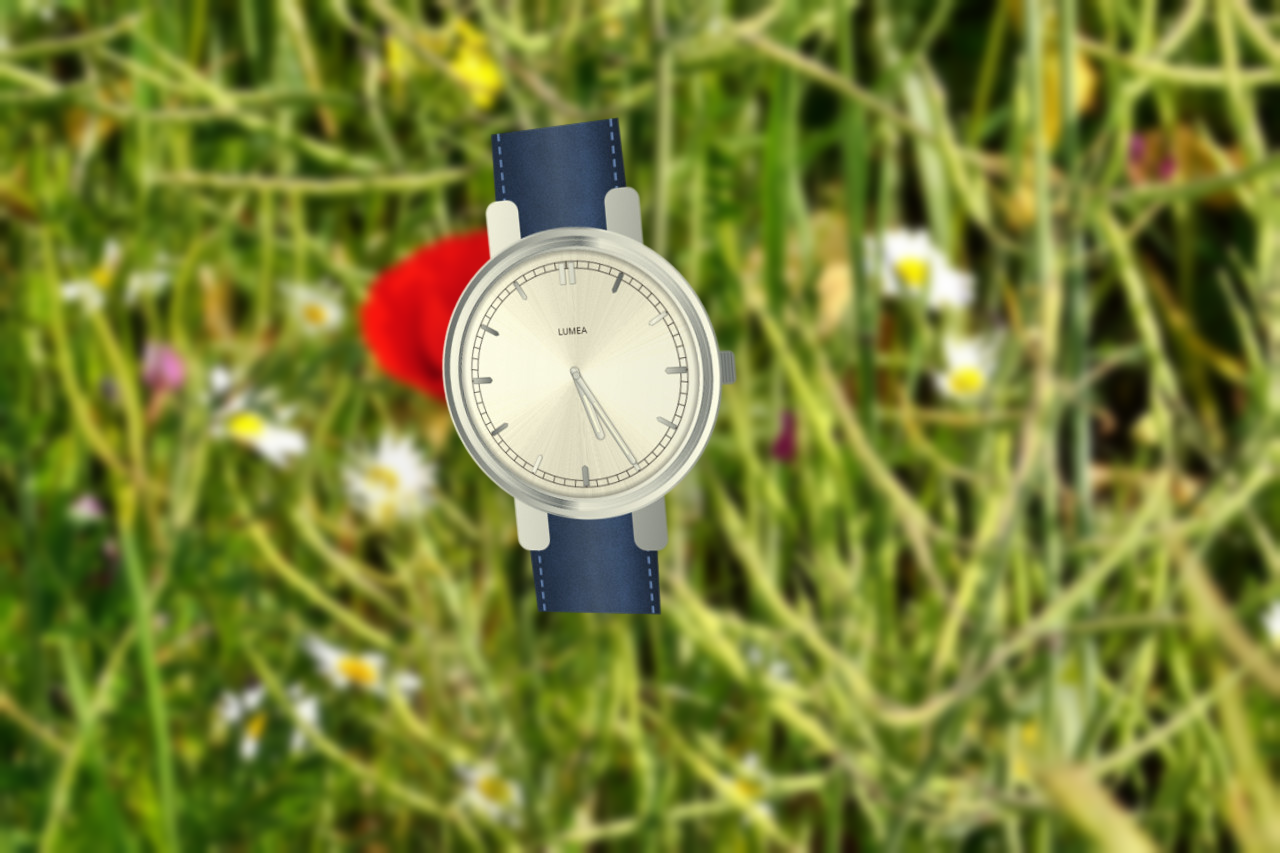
h=5 m=25
